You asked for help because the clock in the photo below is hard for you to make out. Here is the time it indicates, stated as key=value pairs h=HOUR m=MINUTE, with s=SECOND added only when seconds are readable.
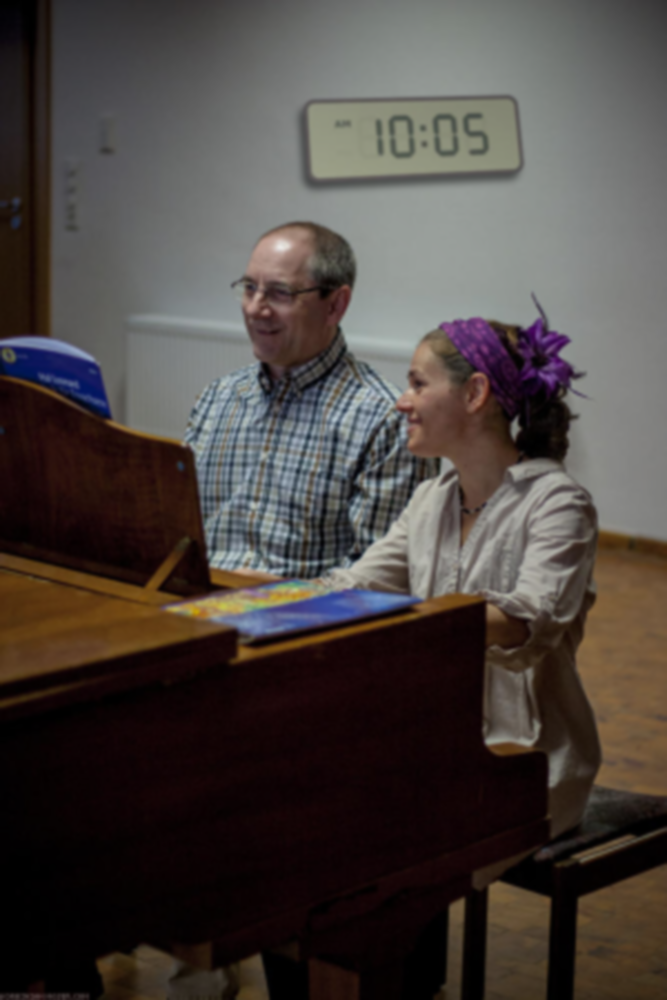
h=10 m=5
